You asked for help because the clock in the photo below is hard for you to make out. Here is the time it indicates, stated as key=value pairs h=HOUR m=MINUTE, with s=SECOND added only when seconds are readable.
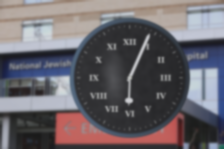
h=6 m=4
